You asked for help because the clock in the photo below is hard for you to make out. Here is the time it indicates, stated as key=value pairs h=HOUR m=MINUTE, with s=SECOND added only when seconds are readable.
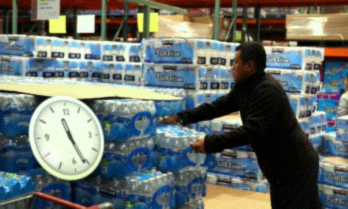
h=11 m=26
